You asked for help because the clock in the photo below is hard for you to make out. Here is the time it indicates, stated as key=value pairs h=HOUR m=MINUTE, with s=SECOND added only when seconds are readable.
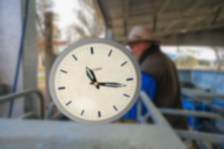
h=11 m=17
